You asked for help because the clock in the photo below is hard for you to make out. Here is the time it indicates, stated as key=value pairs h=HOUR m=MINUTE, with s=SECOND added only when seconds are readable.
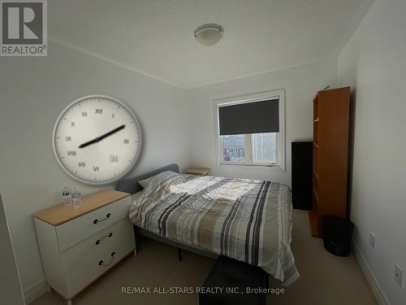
h=8 m=10
